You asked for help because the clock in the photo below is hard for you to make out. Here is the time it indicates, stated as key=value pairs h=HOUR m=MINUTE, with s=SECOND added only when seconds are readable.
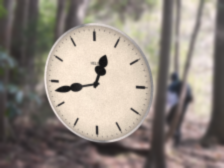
h=12 m=43
